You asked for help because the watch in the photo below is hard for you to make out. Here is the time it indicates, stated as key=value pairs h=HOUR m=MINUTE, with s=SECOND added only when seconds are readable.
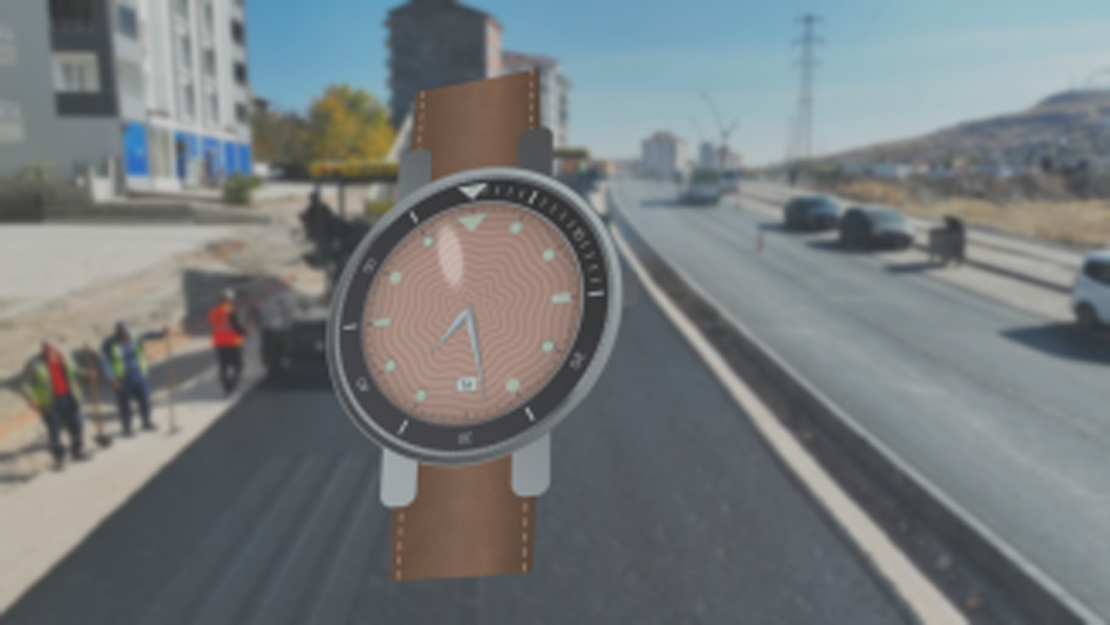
h=7 m=28
